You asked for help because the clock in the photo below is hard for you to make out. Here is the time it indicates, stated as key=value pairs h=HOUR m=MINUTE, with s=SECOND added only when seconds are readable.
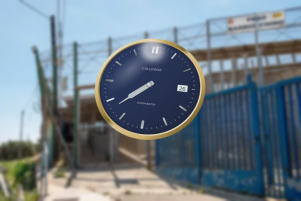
h=7 m=38
